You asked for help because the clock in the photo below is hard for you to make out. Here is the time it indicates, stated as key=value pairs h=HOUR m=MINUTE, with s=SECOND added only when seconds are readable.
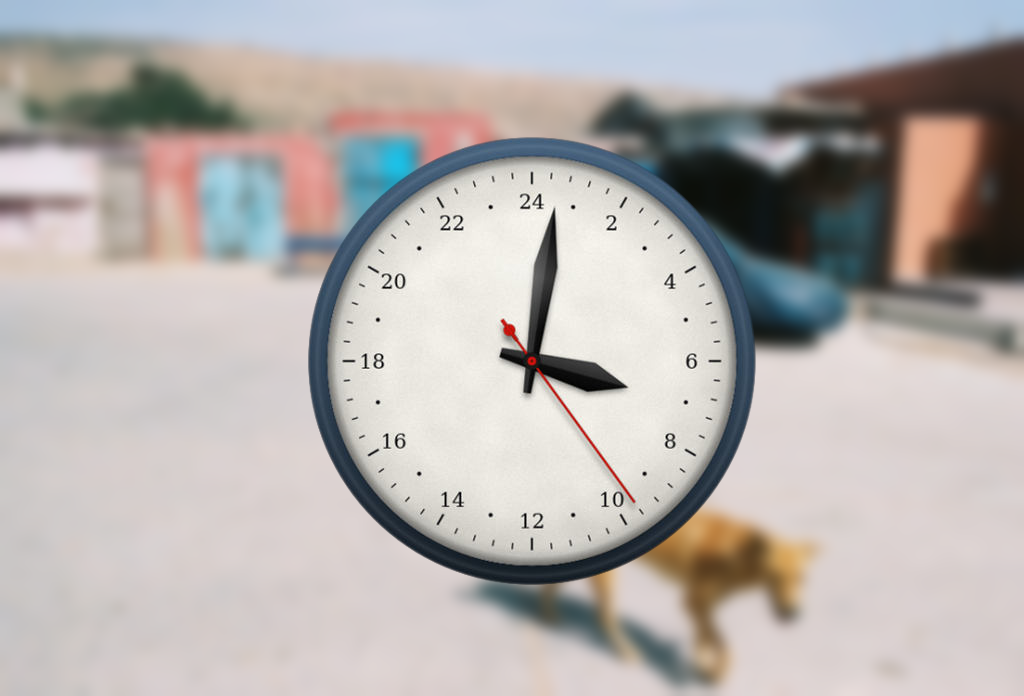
h=7 m=1 s=24
